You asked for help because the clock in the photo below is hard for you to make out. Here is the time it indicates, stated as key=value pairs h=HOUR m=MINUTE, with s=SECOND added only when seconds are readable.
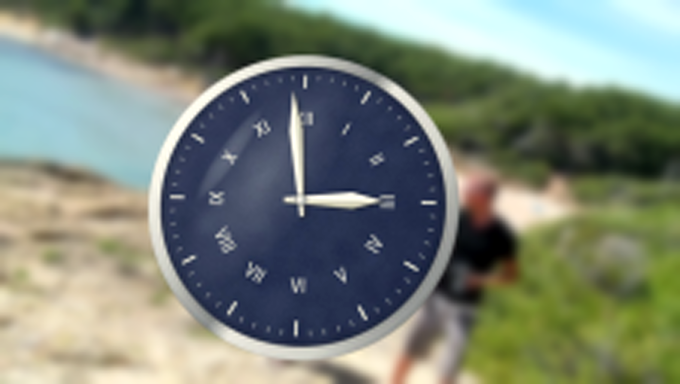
h=2 m=59
